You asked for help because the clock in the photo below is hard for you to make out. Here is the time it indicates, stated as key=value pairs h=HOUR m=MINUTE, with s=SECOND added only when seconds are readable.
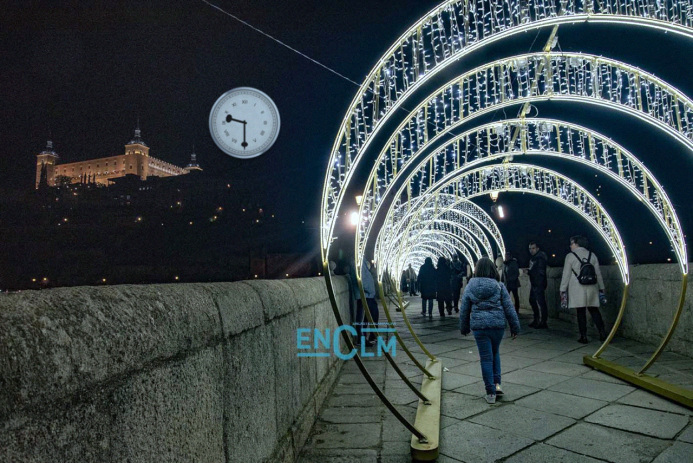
h=9 m=30
